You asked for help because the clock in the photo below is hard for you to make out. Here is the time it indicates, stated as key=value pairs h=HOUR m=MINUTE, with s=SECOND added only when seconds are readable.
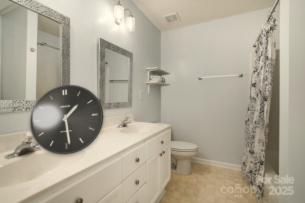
h=1 m=29
